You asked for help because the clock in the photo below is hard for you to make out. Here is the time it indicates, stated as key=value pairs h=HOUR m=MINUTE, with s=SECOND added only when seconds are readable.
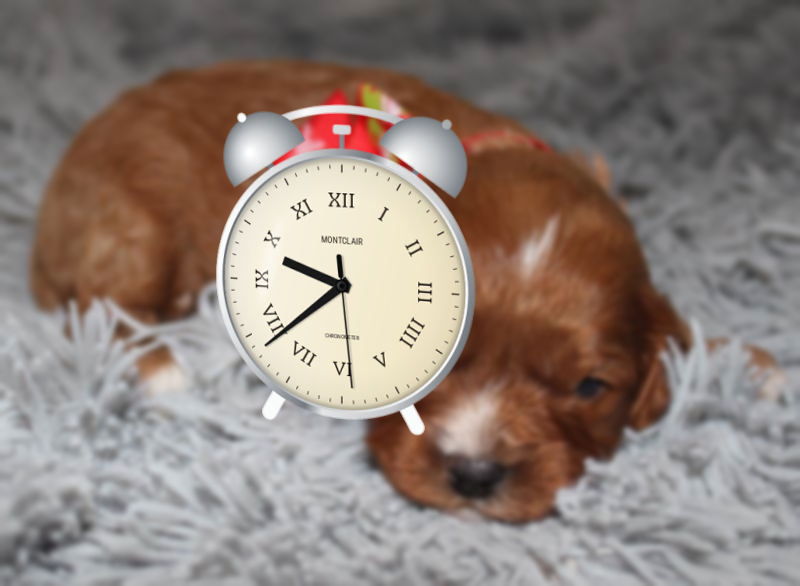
h=9 m=38 s=29
